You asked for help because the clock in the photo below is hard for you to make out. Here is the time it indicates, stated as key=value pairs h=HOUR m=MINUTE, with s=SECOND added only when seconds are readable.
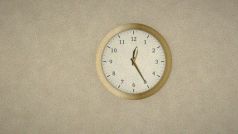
h=12 m=25
